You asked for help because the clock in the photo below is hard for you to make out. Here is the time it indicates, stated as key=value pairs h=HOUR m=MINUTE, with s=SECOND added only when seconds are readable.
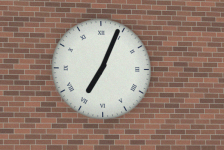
h=7 m=4
